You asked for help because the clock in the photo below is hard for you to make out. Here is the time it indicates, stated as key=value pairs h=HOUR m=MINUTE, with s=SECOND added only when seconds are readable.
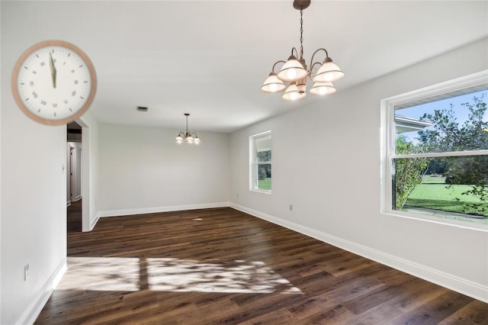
h=11 m=59
